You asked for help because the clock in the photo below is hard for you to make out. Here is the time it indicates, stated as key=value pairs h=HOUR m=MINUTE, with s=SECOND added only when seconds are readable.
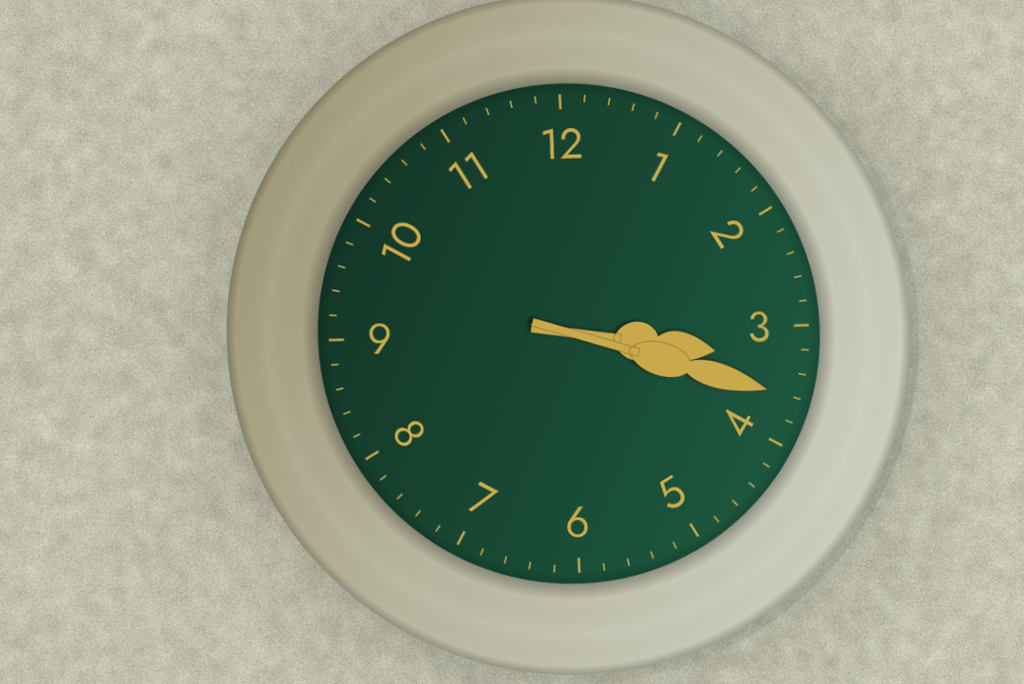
h=3 m=18
